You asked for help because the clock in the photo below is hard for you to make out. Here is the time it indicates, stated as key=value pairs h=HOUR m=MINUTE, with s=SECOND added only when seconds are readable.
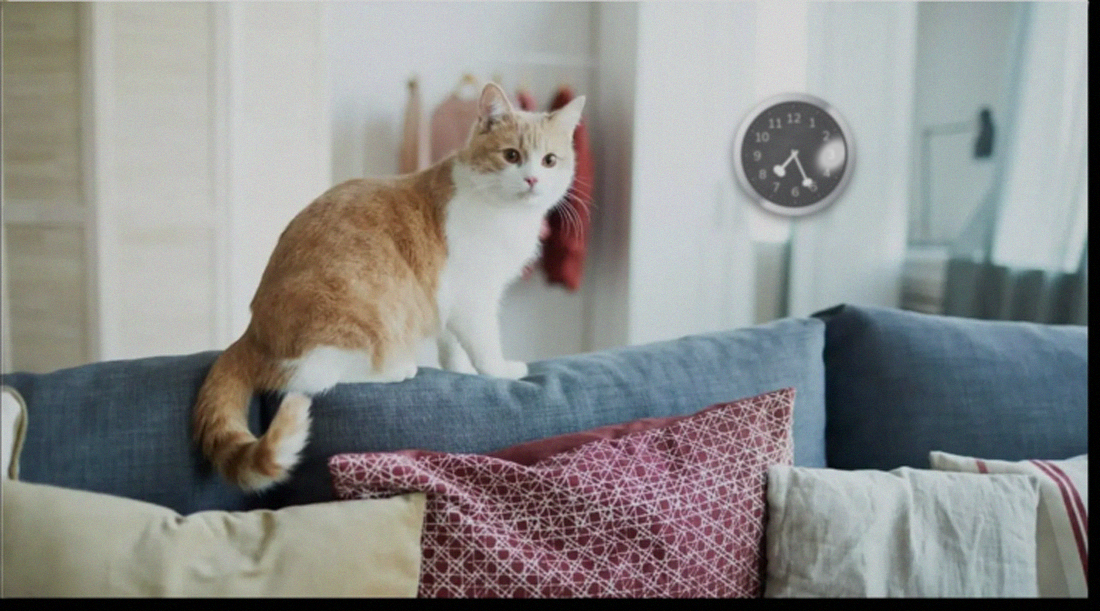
h=7 m=26
